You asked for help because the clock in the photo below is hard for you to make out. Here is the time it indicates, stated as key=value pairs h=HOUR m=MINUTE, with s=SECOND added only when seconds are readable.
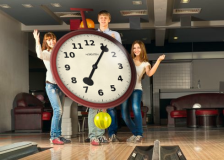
h=7 m=6
